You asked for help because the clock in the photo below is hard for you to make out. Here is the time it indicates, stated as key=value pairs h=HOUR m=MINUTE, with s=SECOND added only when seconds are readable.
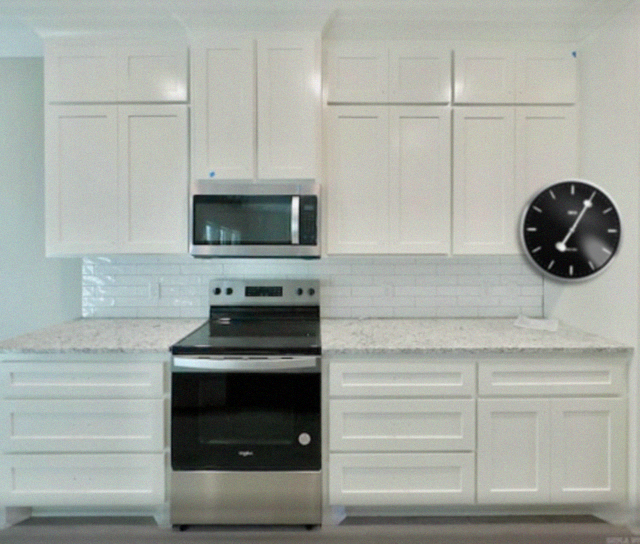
h=7 m=5
